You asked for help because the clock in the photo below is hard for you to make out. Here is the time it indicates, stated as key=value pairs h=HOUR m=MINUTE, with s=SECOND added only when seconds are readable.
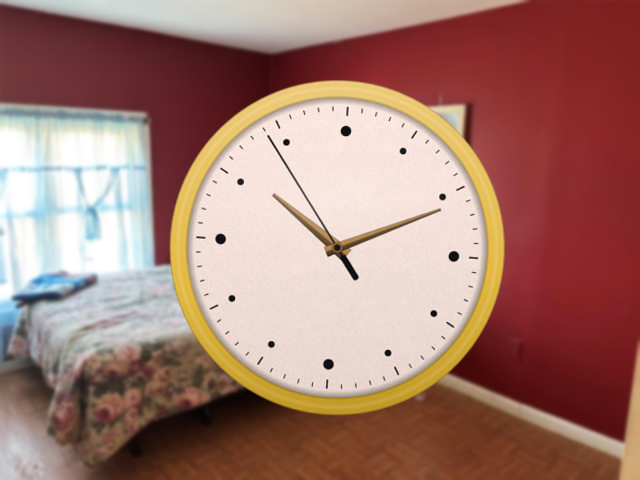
h=10 m=10 s=54
